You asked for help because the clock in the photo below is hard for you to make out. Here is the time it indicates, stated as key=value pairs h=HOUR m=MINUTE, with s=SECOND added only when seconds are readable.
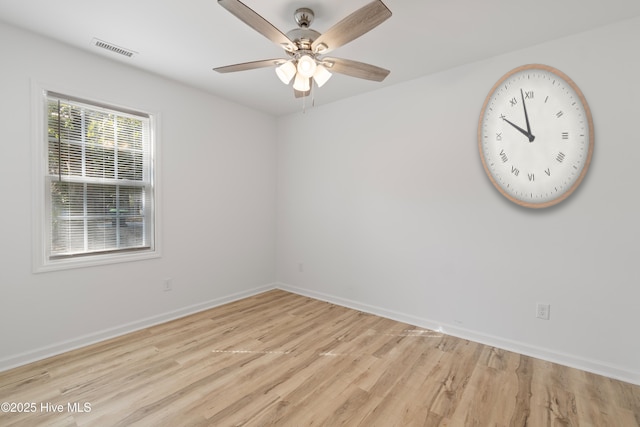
h=9 m=58
